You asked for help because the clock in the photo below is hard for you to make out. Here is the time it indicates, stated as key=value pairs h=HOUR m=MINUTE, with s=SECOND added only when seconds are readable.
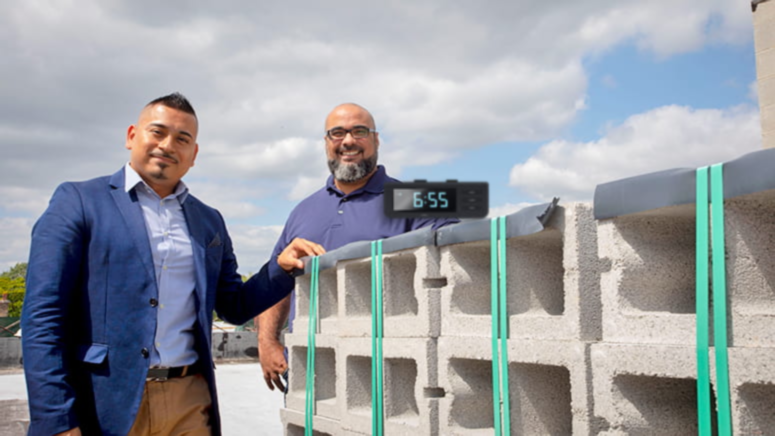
h=6 m=55
